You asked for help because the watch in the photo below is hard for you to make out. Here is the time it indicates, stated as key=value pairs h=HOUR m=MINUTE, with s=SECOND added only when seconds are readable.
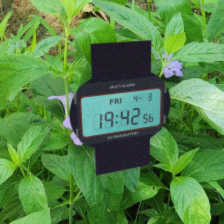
h=19 m=42 s=56
